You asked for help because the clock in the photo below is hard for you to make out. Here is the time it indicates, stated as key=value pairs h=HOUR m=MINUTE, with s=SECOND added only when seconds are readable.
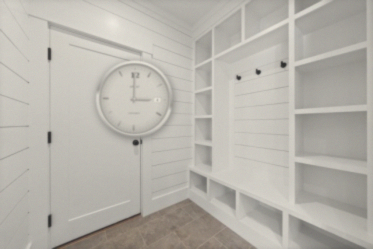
h=3 m=0
